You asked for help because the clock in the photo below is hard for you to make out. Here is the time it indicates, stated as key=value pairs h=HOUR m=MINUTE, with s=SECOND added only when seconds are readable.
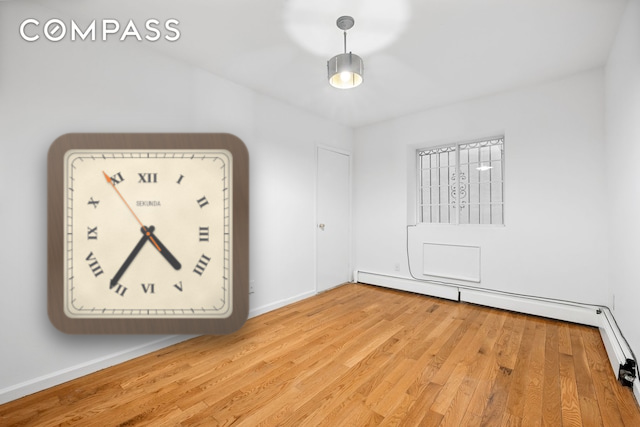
h=4 m=35 s=54
